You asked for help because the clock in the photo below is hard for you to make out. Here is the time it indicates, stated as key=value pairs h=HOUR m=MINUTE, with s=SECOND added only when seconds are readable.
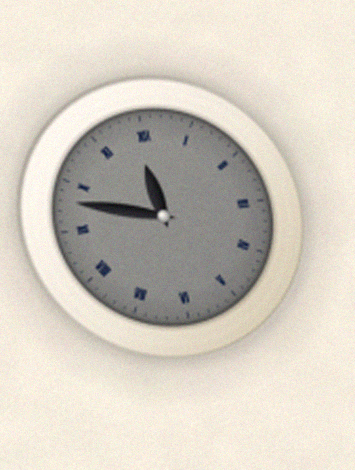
h=11 m=48
